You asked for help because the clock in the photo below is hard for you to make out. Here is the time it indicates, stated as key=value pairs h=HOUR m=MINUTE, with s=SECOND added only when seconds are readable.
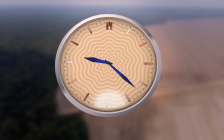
h=9 m=22
